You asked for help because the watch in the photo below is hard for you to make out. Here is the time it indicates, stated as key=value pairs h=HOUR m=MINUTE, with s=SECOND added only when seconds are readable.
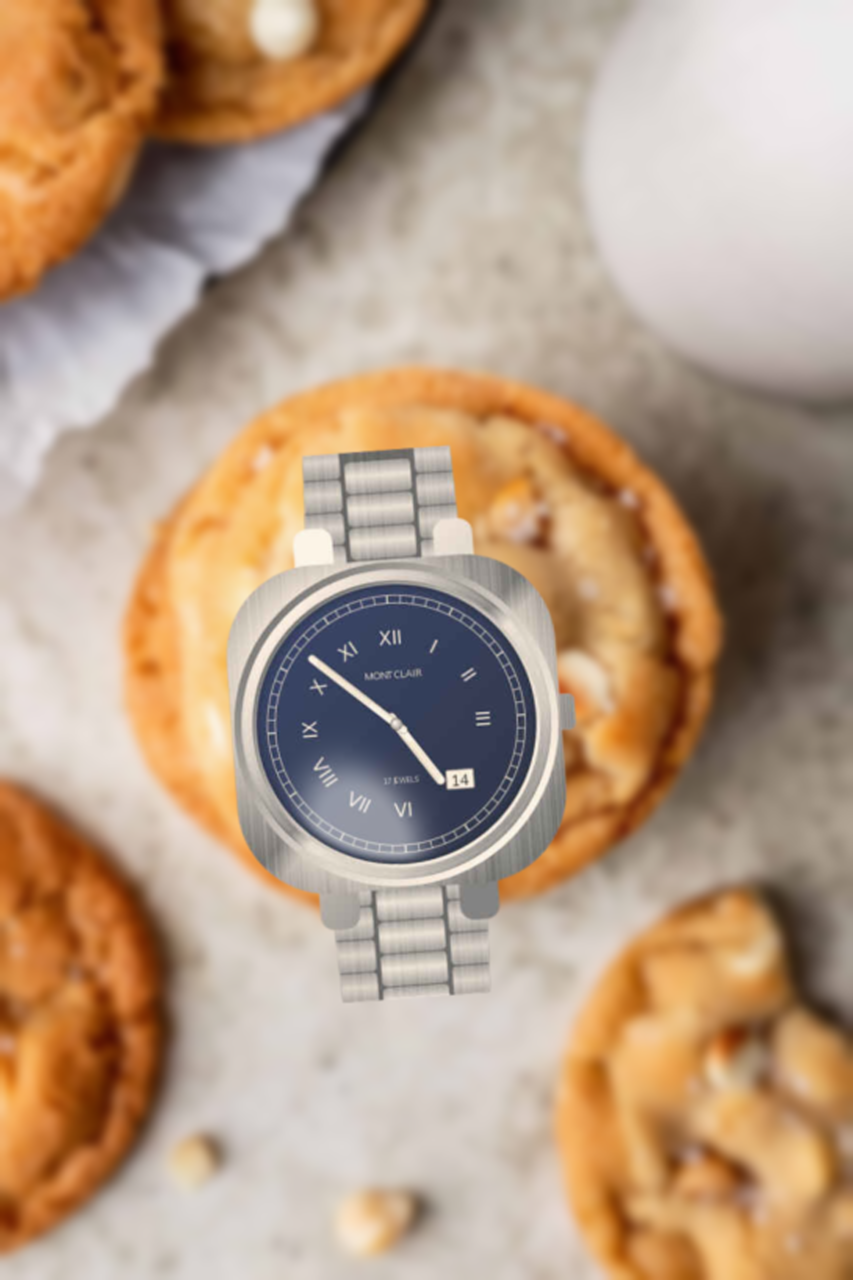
h=4 m=52
